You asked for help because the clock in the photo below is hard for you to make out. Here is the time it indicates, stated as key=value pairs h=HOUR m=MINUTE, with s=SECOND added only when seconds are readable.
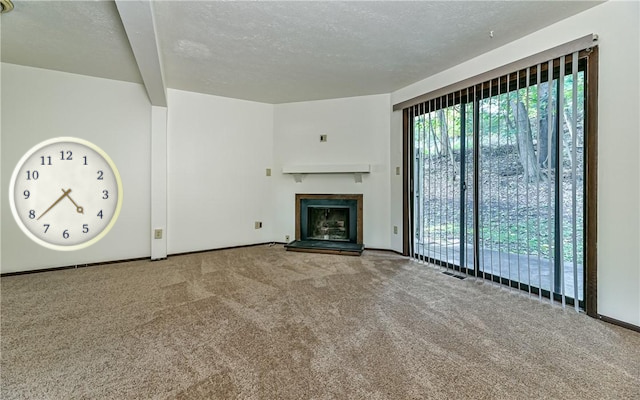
h=4 m=38
